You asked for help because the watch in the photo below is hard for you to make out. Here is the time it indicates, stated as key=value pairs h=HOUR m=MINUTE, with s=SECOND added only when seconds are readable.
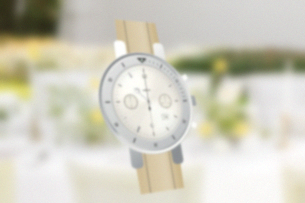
h=10 m=30
